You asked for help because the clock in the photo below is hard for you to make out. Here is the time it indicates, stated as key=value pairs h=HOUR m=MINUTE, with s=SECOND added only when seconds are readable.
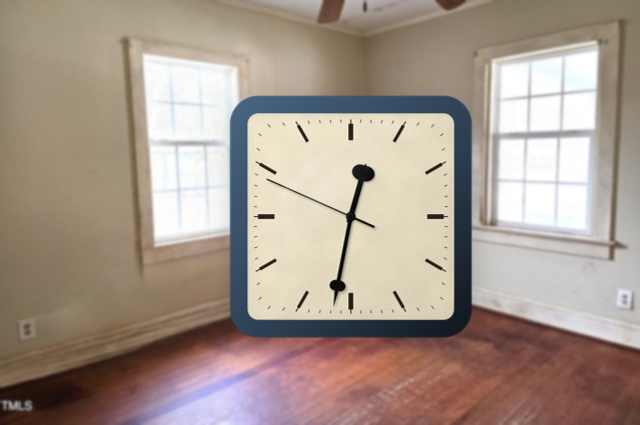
h=12 m=31 s=49
